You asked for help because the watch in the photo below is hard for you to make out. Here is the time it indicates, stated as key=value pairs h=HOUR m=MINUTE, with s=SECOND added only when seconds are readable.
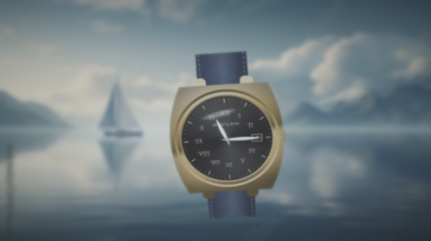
h=11 m=15
